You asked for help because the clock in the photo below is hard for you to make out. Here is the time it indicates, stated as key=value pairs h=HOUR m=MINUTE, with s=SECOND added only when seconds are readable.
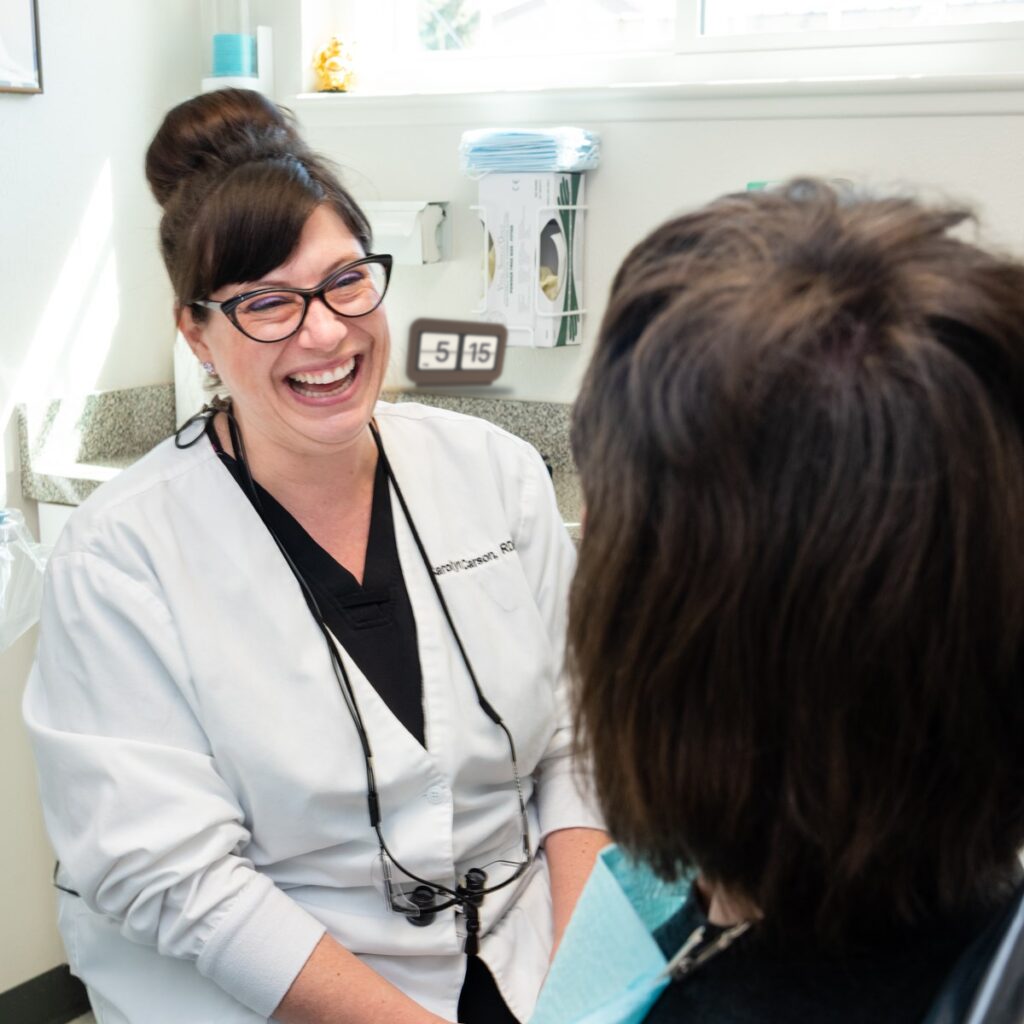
h=5 m=15
